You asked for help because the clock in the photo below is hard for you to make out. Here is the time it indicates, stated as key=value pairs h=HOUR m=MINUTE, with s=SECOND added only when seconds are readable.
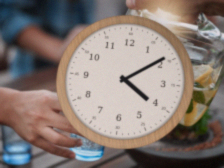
h=4 m=9
